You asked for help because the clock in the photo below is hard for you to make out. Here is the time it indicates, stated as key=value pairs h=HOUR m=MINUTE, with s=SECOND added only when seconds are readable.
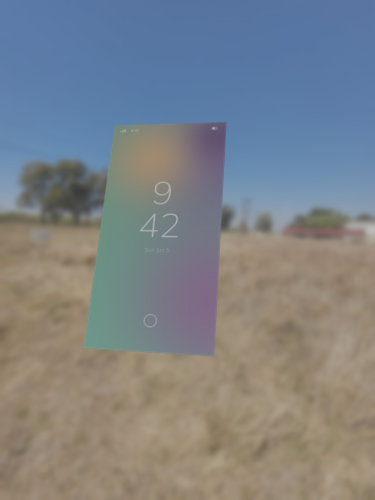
h=9 m=42
